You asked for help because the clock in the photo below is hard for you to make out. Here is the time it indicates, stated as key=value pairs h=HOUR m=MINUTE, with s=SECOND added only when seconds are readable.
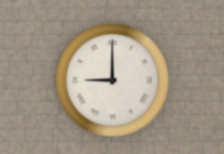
h=9 m=0
